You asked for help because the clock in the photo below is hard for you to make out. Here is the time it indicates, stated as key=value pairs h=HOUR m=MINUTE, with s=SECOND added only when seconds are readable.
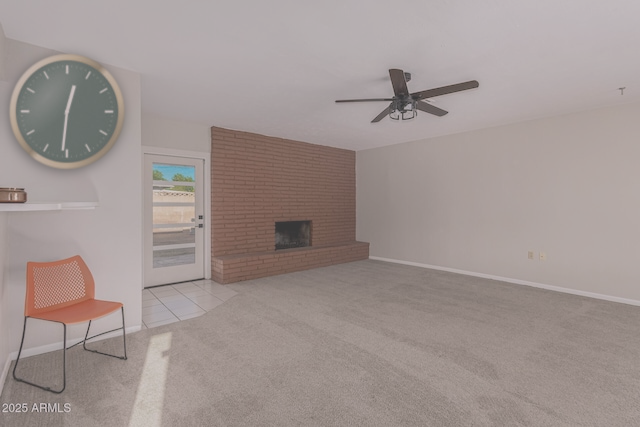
h=12 m=31
